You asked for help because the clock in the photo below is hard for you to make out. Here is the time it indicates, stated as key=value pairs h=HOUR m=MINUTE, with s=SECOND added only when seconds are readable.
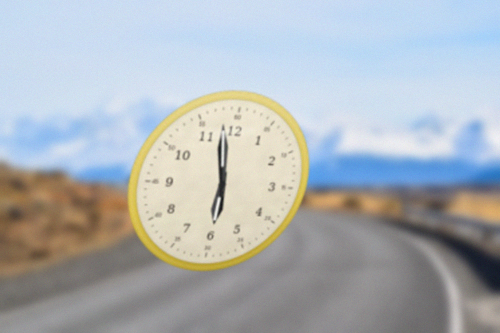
h=5 m=58
